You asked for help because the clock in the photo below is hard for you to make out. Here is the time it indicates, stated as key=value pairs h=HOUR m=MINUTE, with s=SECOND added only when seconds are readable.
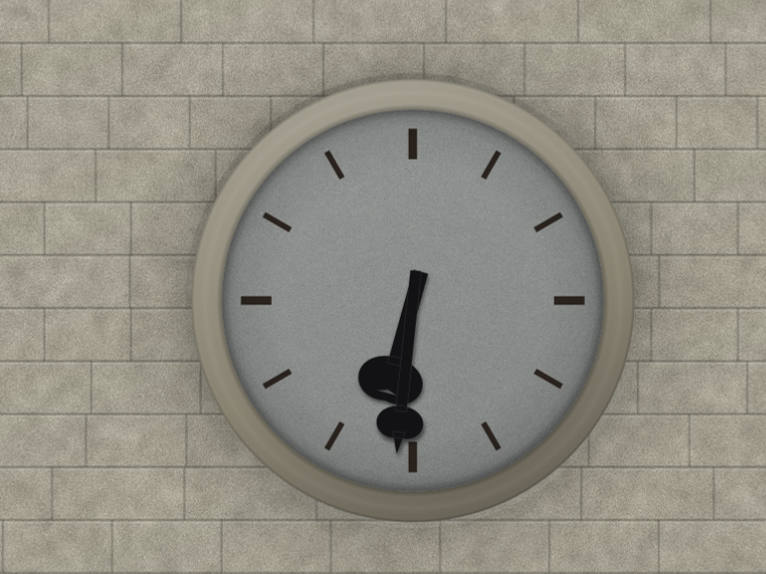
h=6 m=31
